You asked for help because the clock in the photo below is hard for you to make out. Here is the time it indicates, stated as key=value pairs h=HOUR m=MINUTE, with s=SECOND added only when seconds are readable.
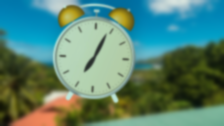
h=7 m=4
